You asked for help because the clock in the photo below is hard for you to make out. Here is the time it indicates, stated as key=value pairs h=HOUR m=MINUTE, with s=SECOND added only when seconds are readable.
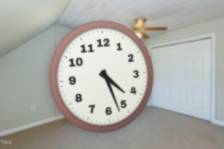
h=4 m=27
